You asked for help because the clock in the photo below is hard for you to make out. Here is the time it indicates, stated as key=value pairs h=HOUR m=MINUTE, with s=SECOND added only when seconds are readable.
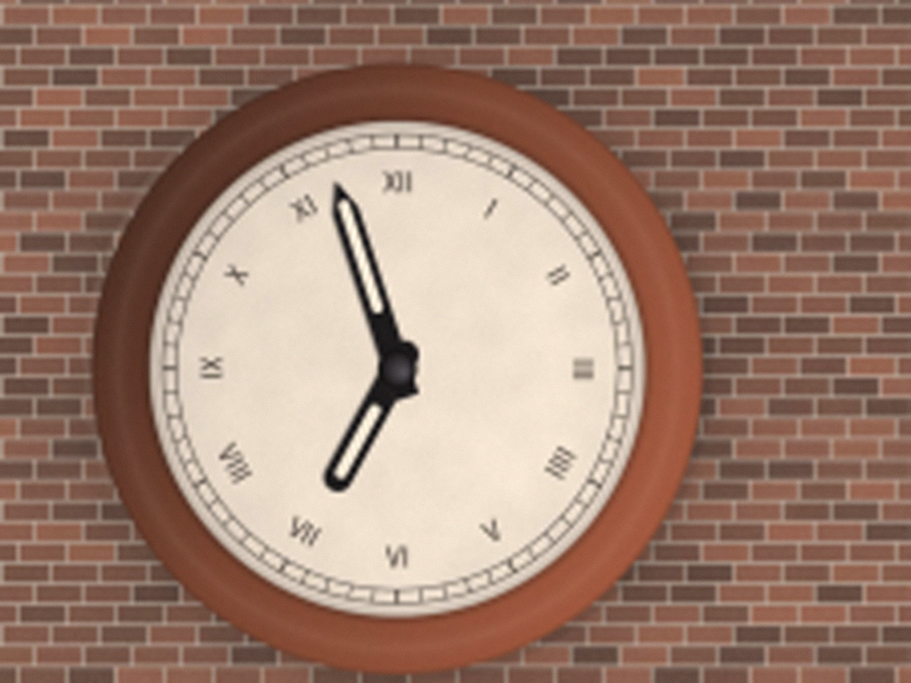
h=6 m=57
